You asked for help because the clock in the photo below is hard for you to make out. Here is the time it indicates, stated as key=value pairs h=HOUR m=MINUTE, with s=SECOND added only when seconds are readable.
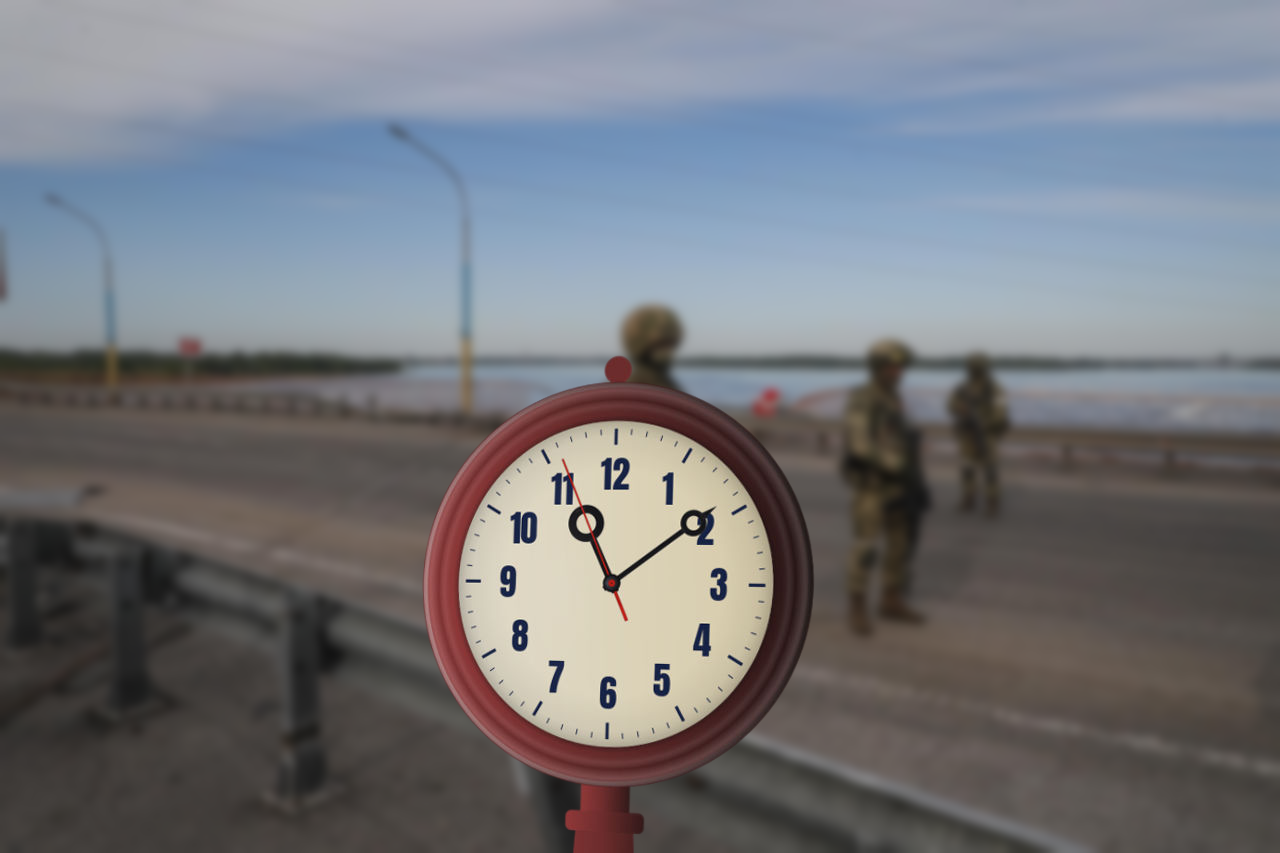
h=11 m=8 s=56
